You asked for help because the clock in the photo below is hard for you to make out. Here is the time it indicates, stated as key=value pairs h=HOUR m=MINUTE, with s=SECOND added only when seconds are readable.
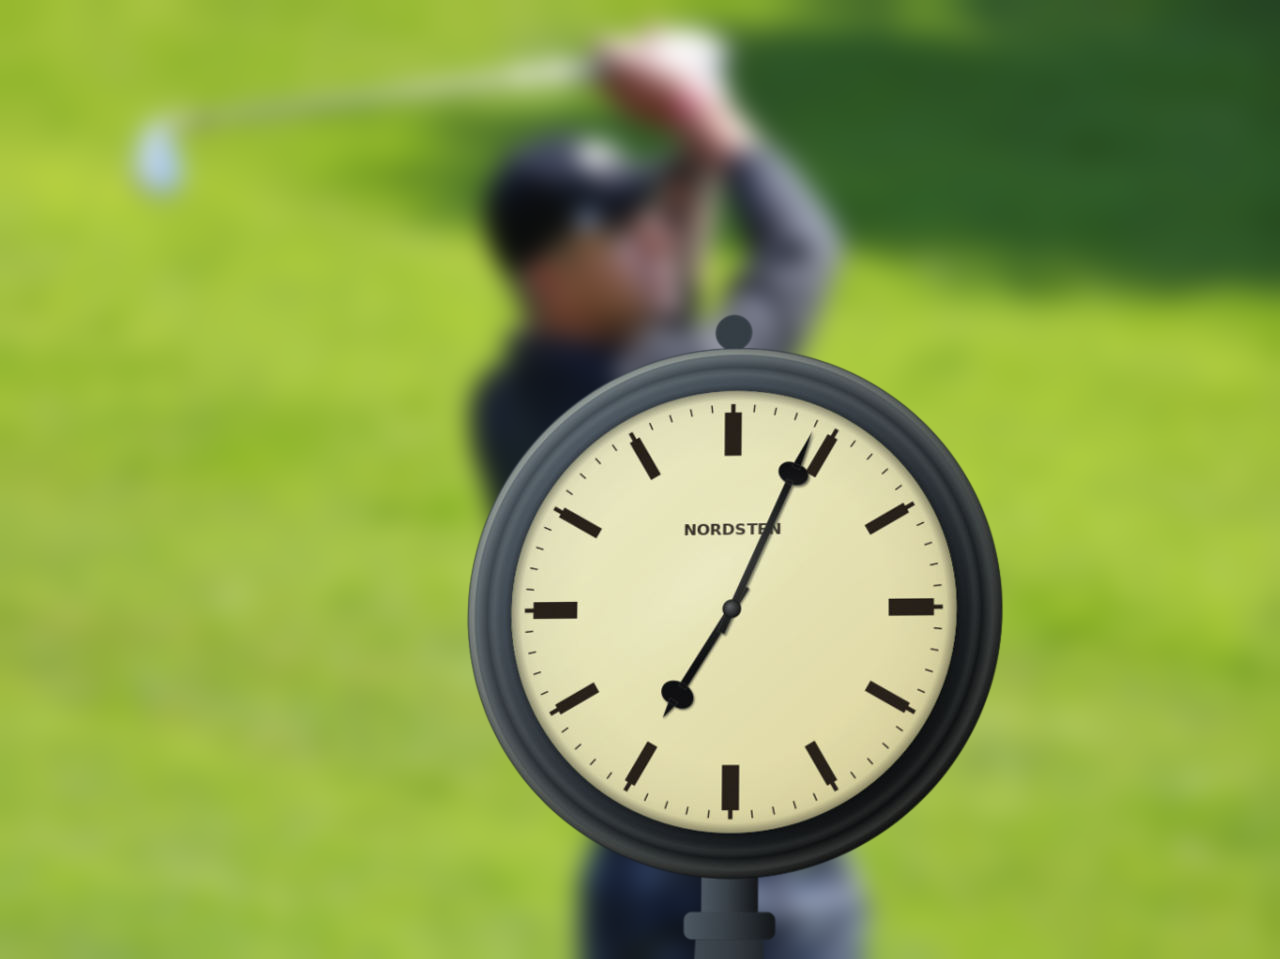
h=7 m=4
